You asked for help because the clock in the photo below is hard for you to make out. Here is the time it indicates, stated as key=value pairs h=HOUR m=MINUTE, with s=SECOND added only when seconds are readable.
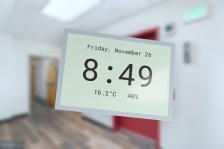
h=8 m=49
